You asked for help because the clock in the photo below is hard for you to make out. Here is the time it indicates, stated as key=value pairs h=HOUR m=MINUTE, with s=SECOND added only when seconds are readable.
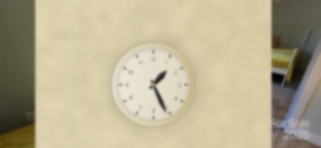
h=1 m=26
